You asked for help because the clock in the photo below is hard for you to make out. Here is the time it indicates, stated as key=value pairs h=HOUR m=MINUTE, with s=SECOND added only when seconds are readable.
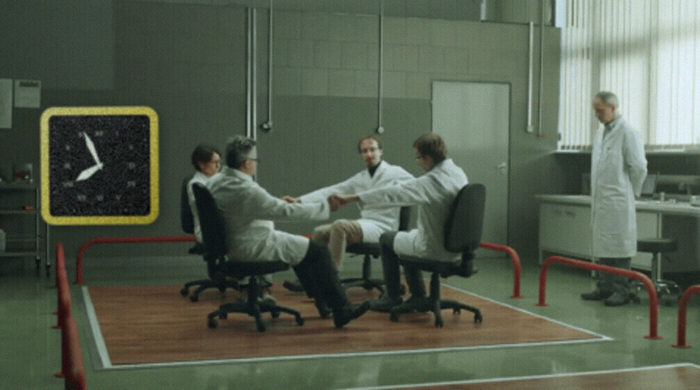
h=7 m=56
